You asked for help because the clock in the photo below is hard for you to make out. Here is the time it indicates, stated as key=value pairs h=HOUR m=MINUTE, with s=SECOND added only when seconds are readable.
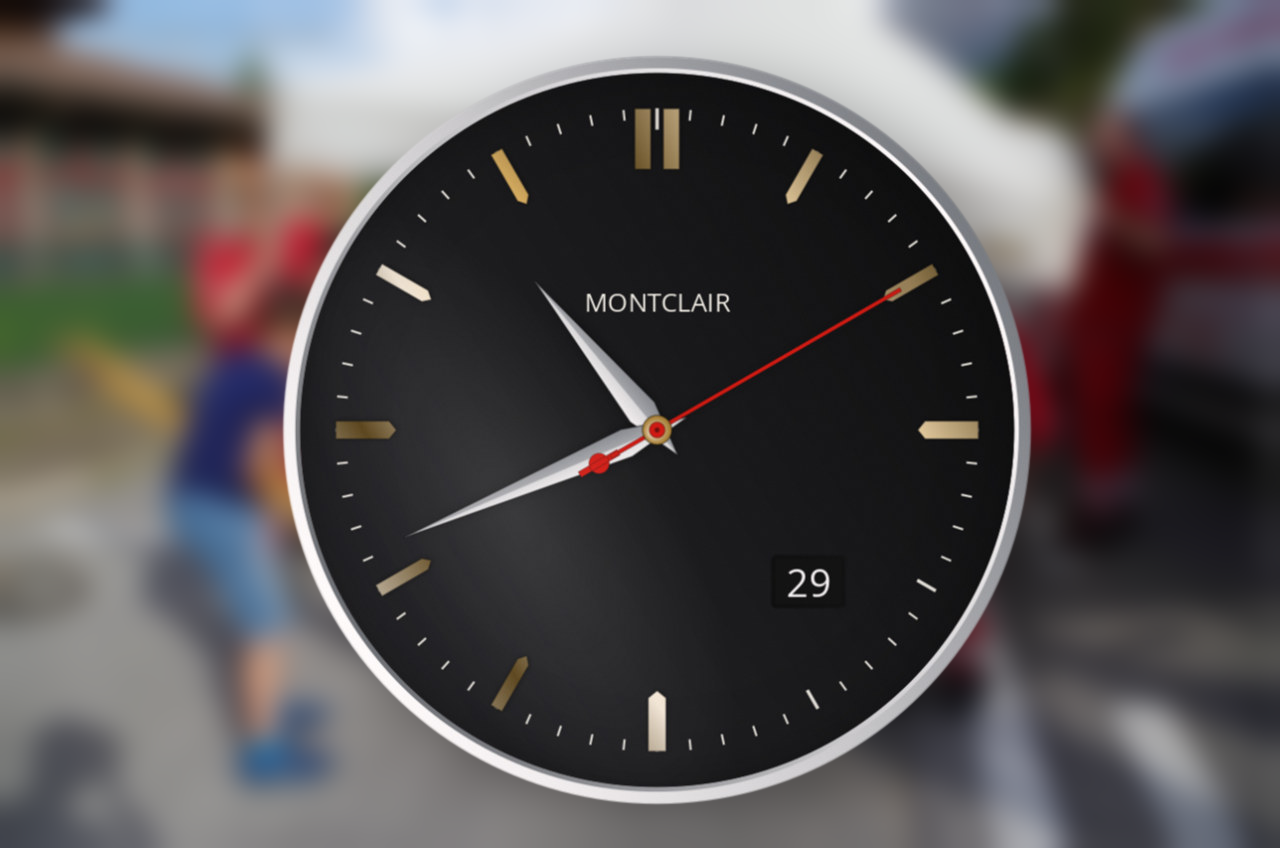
h=10 m=41 s=10
